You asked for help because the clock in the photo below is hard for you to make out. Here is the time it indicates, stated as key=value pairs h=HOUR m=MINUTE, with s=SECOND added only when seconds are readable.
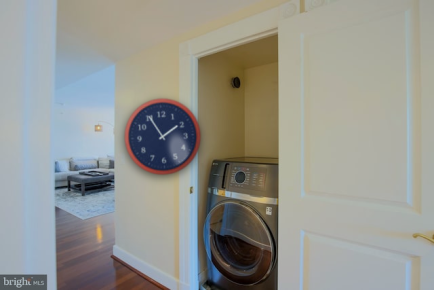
h=1 m=55
